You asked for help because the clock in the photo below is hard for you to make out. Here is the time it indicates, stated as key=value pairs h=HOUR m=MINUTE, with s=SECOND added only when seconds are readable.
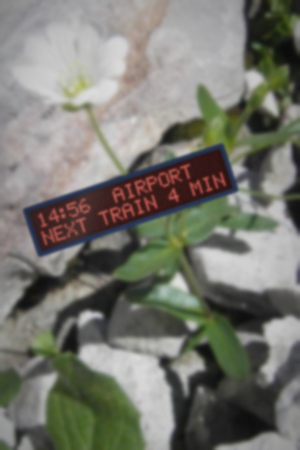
h=14 m=56
